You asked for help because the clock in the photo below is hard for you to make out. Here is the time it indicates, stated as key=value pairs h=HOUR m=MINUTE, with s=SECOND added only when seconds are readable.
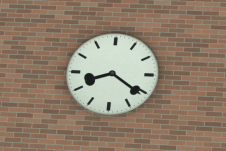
h=8 m=21
